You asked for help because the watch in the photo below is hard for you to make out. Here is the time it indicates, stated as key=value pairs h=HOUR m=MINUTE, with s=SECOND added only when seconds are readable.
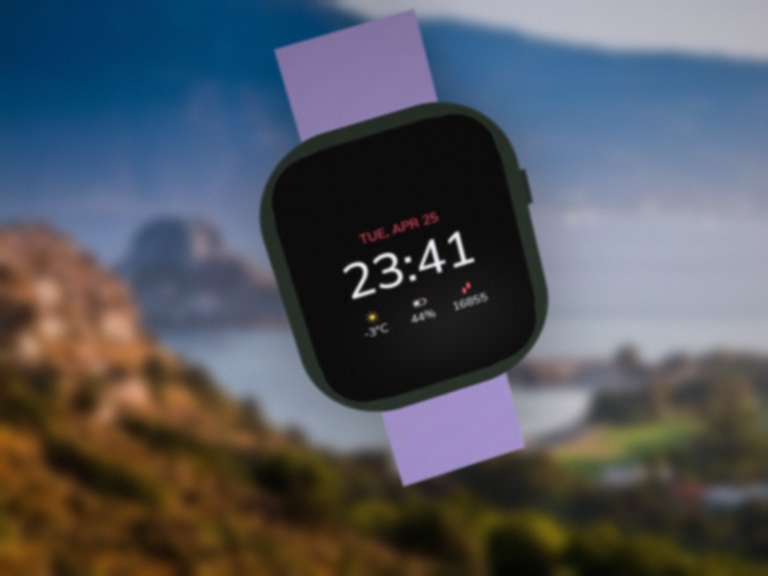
h=23 m=41
